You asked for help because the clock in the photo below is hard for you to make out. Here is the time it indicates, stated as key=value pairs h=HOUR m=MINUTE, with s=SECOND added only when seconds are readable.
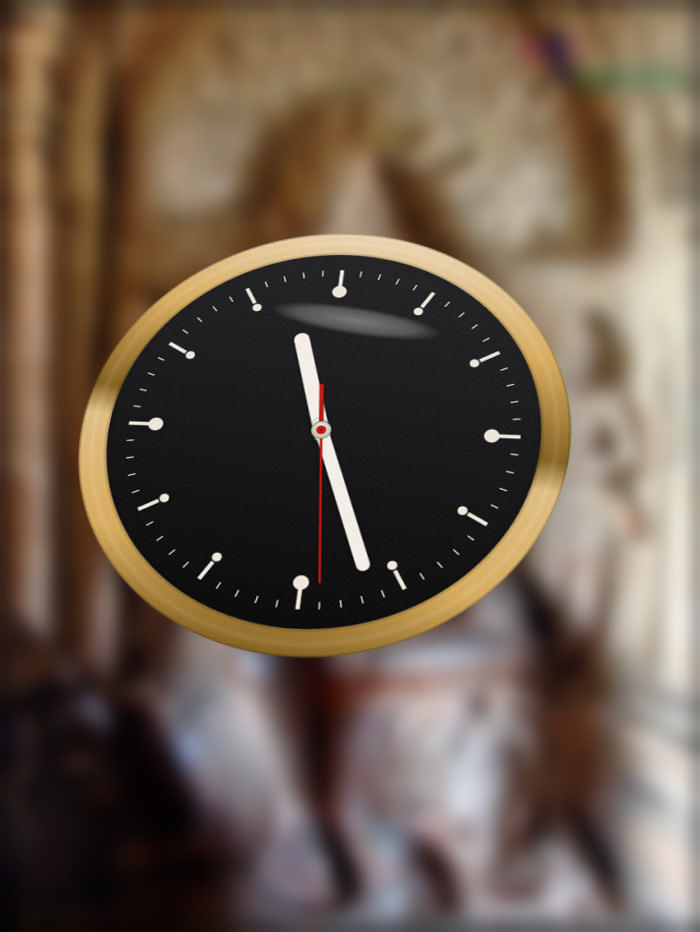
h=11 m=26 s=29
